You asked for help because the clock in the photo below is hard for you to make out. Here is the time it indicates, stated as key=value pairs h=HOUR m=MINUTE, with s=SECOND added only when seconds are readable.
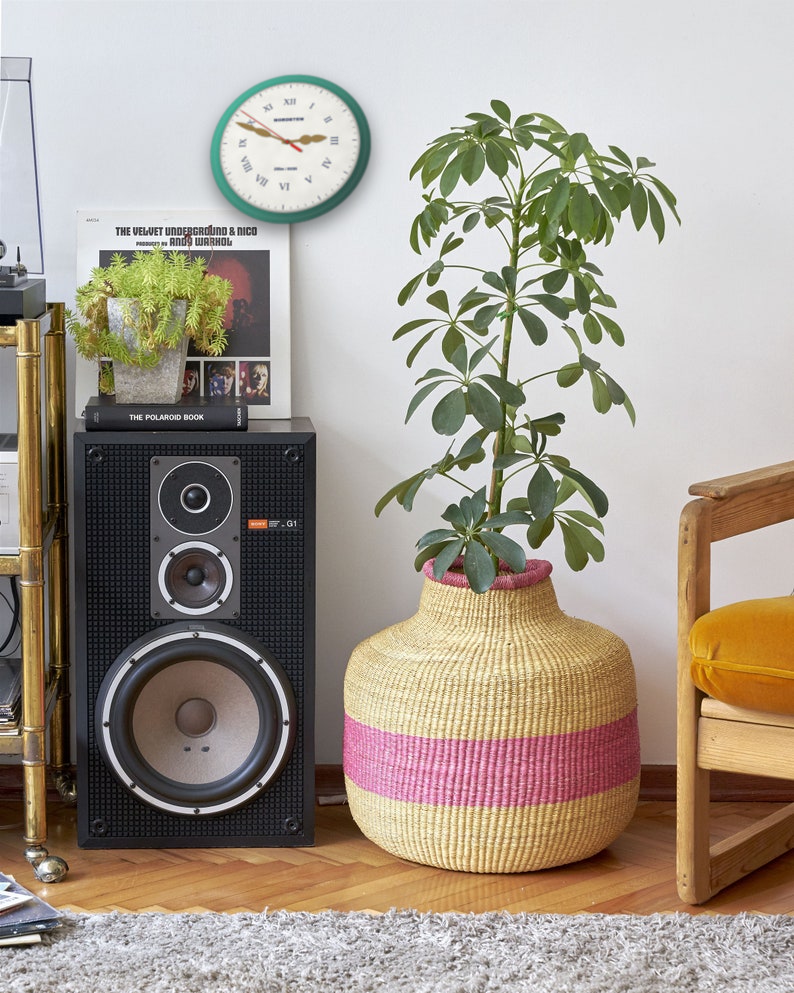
h=2 m=48 s=51
